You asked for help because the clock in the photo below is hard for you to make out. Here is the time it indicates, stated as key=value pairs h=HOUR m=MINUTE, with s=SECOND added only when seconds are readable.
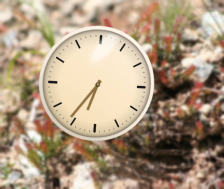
h=6 m=36
